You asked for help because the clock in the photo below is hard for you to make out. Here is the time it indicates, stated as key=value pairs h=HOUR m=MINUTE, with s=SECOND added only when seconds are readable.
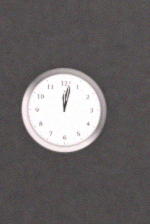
h=12 m=2
